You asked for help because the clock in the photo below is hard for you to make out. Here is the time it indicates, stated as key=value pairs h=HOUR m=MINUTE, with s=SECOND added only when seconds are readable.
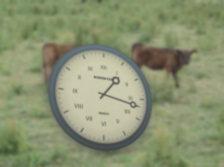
h=1 m=17
